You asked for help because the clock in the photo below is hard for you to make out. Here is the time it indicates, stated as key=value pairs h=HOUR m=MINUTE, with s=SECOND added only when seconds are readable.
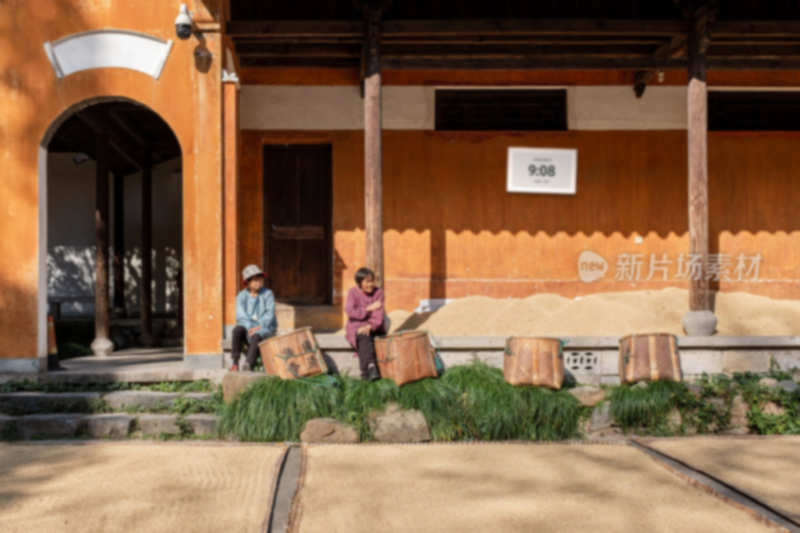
h=9 m=8
